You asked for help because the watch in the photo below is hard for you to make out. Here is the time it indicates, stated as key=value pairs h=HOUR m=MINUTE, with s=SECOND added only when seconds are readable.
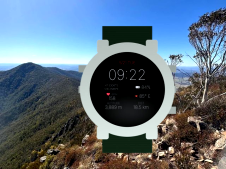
h=9 m=22
